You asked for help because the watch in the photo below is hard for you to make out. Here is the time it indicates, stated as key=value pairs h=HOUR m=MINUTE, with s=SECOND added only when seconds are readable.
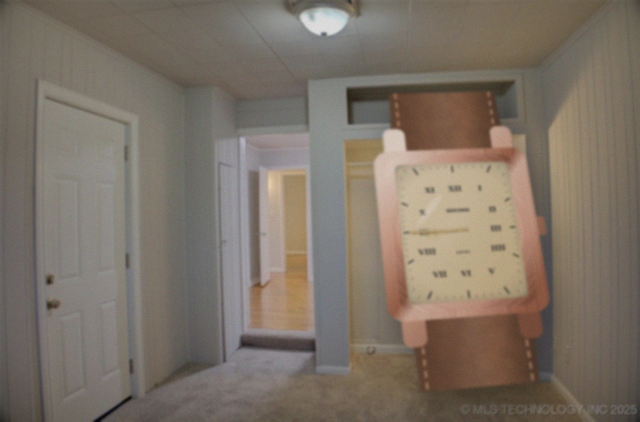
h=8 m=45
